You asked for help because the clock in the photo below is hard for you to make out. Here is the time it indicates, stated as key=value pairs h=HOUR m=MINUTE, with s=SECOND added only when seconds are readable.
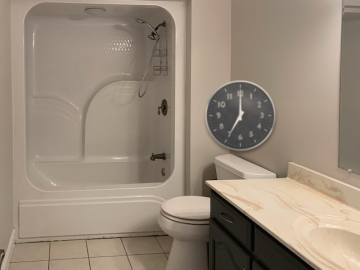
h=7 m=0
